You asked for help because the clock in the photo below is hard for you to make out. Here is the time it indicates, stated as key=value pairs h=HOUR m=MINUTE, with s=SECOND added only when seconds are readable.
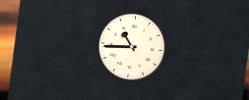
h=10 m=44
